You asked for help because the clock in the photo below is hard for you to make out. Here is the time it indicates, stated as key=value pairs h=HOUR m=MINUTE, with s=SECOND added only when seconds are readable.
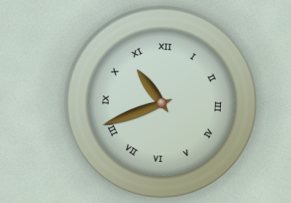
h=10 m=41
